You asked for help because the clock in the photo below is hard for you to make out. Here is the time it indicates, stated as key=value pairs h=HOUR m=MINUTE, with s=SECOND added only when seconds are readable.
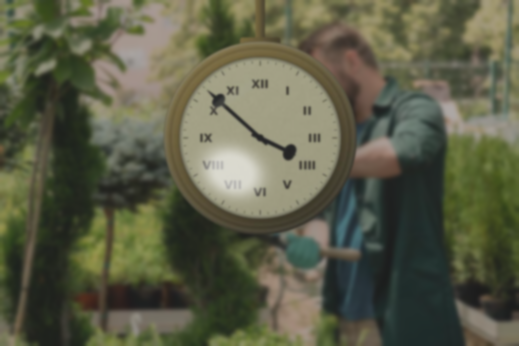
h=3 m=52
